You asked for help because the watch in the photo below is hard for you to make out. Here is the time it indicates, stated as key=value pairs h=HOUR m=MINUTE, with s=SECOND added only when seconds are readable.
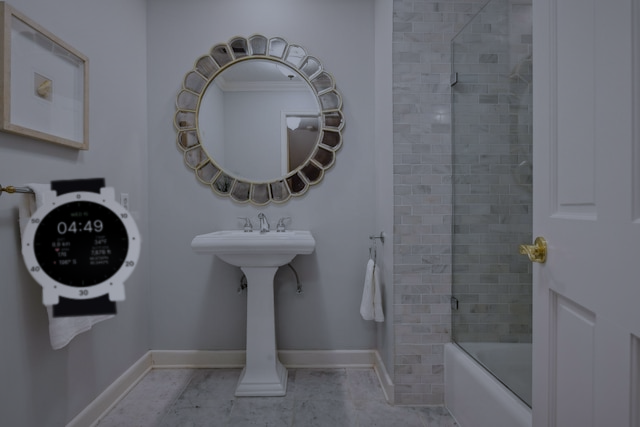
h=4 m=49
